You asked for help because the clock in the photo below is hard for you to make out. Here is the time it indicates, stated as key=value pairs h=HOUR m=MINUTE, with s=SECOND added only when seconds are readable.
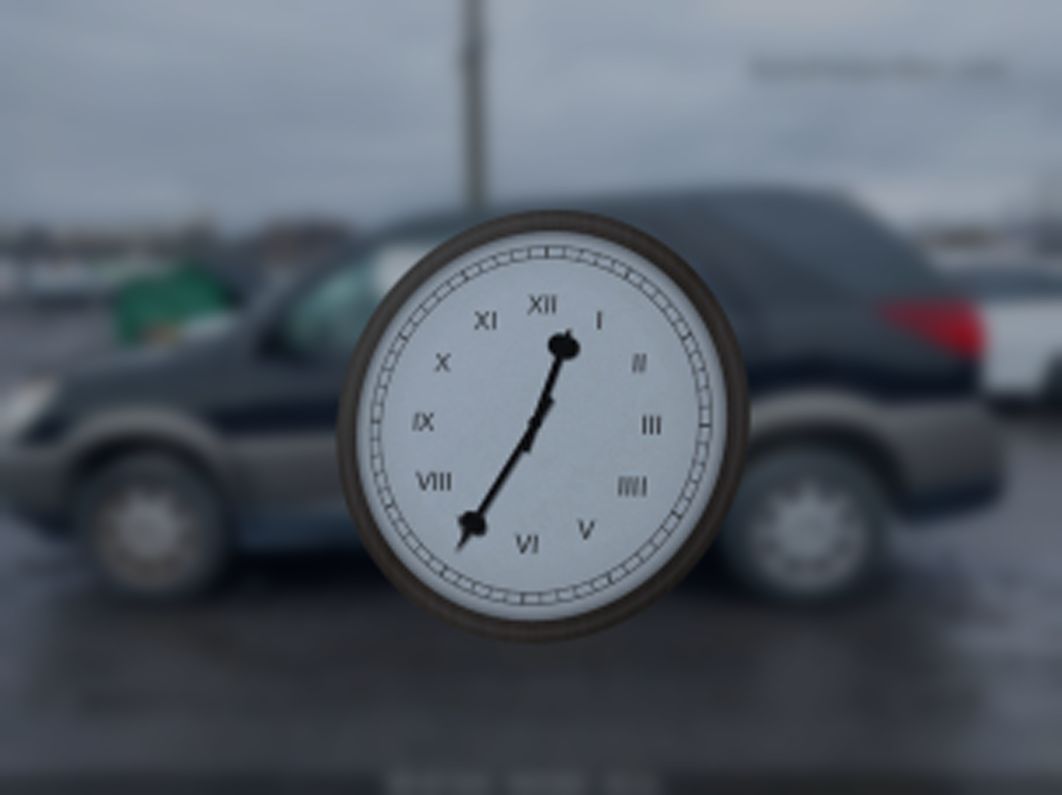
h=12 m=35
